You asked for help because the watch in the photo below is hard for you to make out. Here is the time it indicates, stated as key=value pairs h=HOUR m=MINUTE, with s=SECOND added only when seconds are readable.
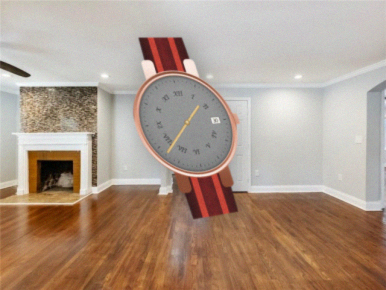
h=1 m=38
